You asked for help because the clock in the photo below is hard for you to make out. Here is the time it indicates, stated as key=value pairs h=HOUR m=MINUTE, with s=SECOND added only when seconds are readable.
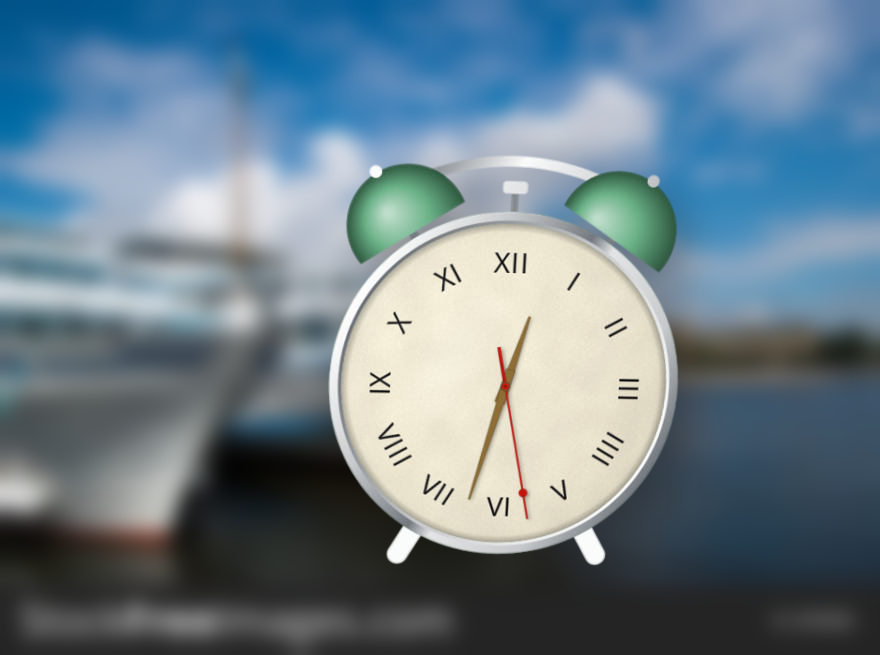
h=12 m=32 s=28
